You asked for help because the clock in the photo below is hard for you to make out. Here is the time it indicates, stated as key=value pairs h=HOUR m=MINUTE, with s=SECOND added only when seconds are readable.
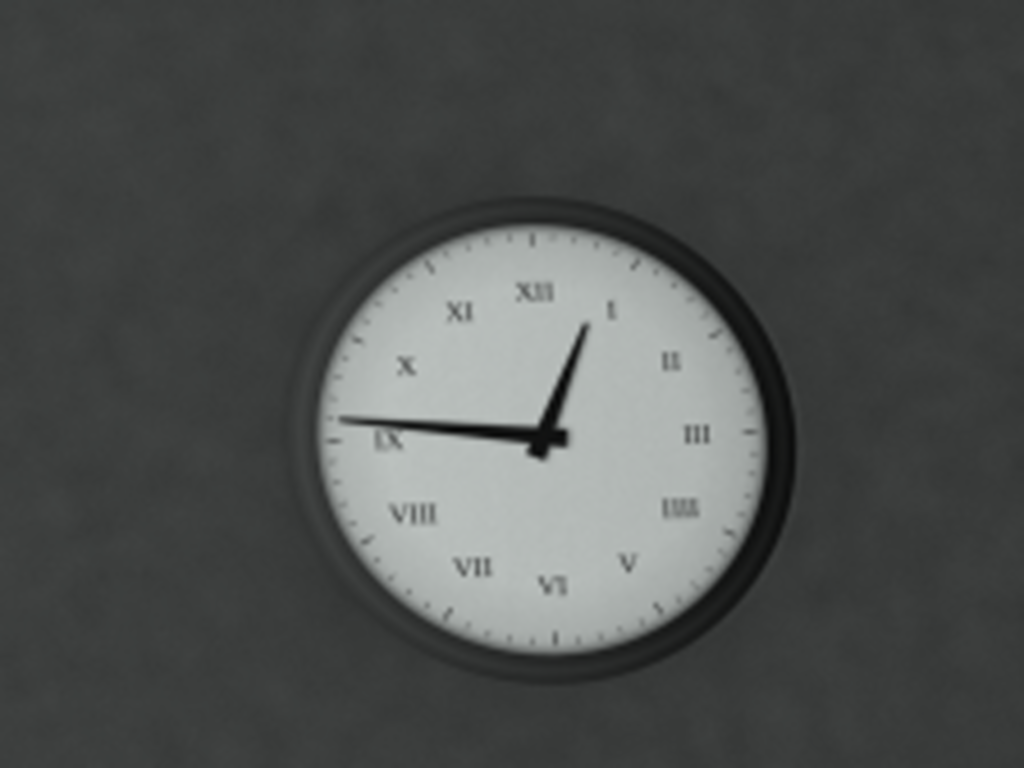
h=12 m=46
